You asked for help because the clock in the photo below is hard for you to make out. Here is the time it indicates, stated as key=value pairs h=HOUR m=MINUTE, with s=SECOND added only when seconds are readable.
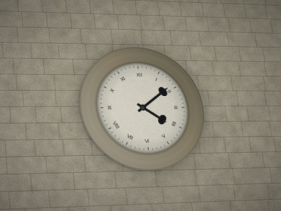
h=4 m=9
